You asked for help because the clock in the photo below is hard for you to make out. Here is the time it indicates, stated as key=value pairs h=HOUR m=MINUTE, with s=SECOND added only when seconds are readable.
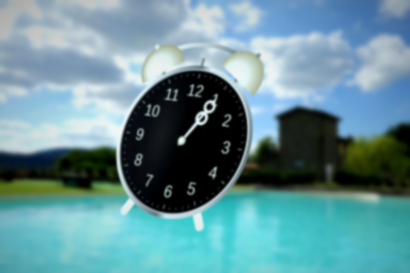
h=1 m=5
